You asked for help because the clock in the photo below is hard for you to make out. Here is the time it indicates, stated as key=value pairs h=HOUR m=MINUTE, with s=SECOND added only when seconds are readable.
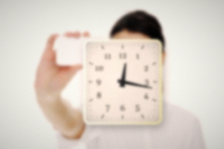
h=12 m=17
